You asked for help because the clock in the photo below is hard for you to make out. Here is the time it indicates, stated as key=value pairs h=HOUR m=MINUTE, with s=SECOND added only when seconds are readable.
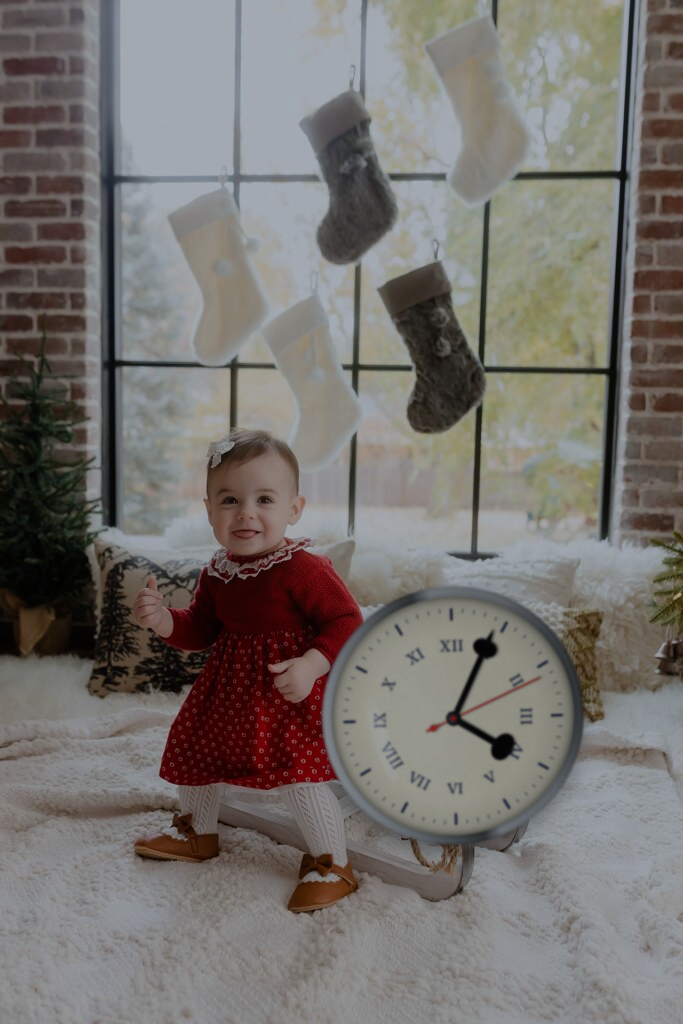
h=4 m=4 s=11
